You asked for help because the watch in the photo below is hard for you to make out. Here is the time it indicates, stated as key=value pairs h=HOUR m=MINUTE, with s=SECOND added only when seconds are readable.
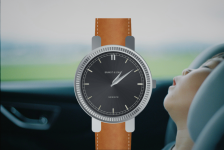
h=1 m=9
